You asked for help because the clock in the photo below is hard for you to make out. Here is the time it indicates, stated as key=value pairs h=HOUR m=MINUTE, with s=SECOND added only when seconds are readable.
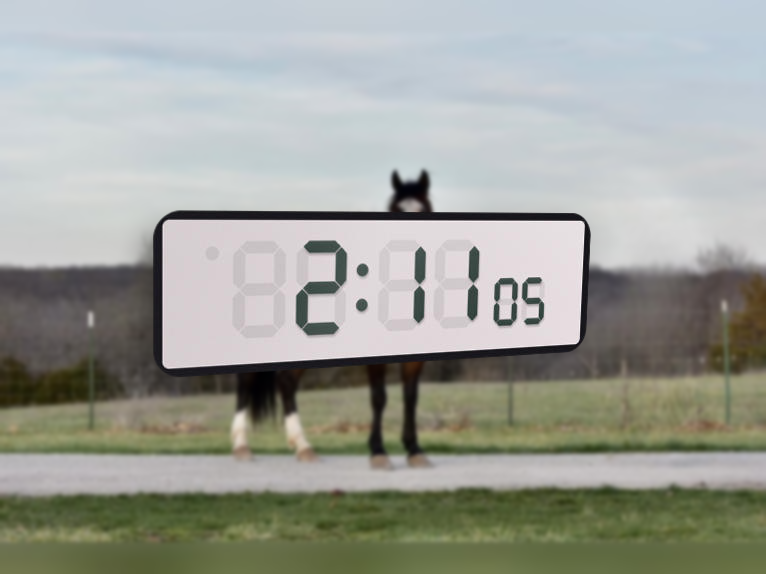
h=2 m=11 s=5
